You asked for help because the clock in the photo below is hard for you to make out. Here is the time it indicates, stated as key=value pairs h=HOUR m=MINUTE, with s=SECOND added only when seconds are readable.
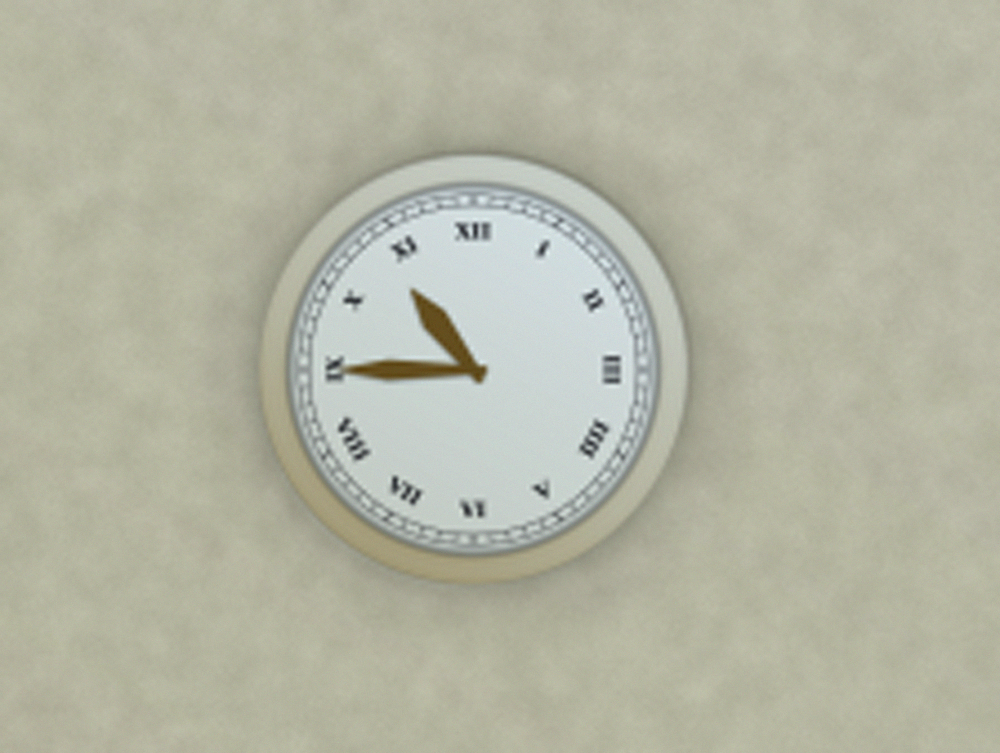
h=10 m=45
